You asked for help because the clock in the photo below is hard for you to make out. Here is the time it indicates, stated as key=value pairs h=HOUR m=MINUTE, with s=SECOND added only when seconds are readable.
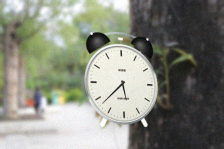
h=5 m=38
